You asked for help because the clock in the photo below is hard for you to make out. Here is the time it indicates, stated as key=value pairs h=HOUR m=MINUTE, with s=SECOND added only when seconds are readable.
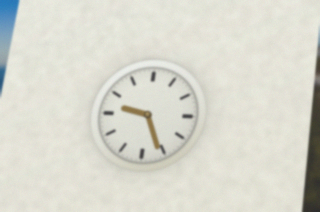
h=9 m=26
